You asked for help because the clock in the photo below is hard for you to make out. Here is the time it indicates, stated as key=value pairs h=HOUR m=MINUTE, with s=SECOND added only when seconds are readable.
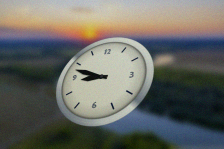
h=8 m=48
